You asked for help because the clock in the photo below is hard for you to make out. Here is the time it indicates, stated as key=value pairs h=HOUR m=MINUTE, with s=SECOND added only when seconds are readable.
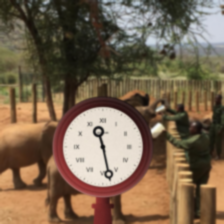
h=11 m=28
